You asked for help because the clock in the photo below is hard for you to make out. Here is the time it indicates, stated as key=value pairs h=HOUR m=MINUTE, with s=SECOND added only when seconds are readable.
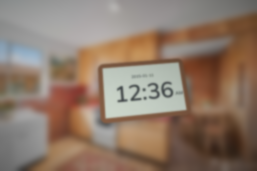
h=12 m=36
